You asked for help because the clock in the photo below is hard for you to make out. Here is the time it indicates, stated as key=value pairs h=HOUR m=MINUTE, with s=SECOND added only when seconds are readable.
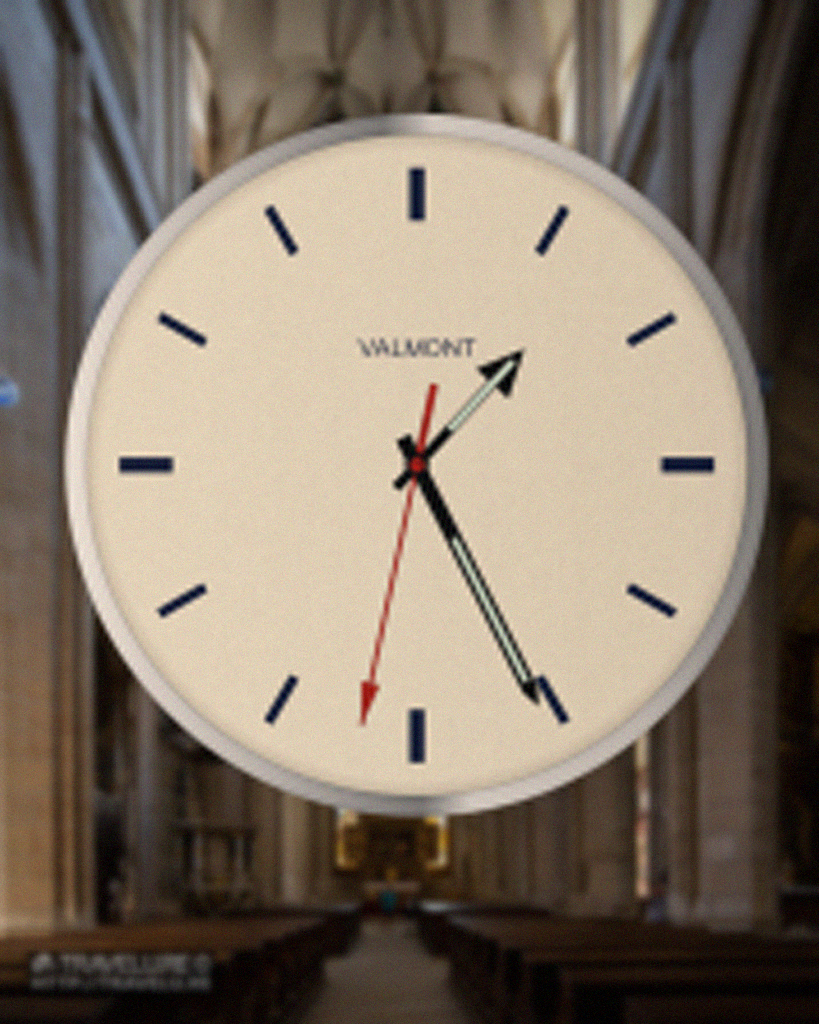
h=1 m=25 s=32
